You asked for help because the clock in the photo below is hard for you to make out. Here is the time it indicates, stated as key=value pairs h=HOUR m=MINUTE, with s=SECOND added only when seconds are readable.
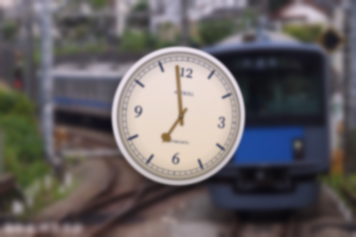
h=6 m=58
